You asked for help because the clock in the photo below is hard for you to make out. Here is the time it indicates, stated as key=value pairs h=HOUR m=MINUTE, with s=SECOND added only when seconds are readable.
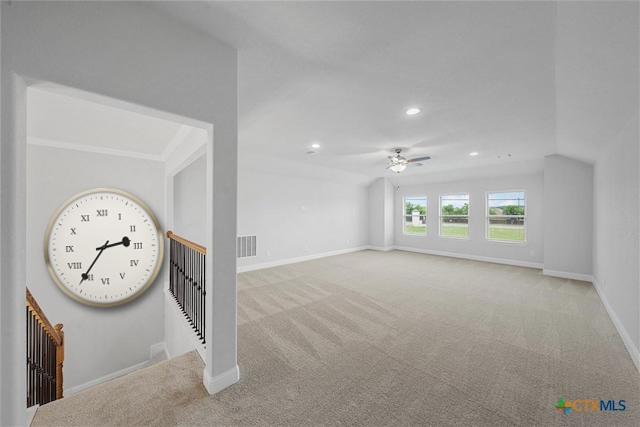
h=2 m=36
